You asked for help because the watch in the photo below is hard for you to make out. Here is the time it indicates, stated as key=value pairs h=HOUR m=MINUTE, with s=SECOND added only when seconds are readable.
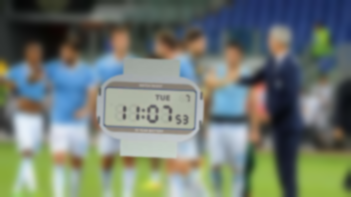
h=11 m=7
